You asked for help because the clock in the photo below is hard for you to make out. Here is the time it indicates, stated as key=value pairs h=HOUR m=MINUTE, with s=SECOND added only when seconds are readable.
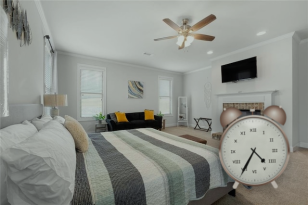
h=4 m=35
